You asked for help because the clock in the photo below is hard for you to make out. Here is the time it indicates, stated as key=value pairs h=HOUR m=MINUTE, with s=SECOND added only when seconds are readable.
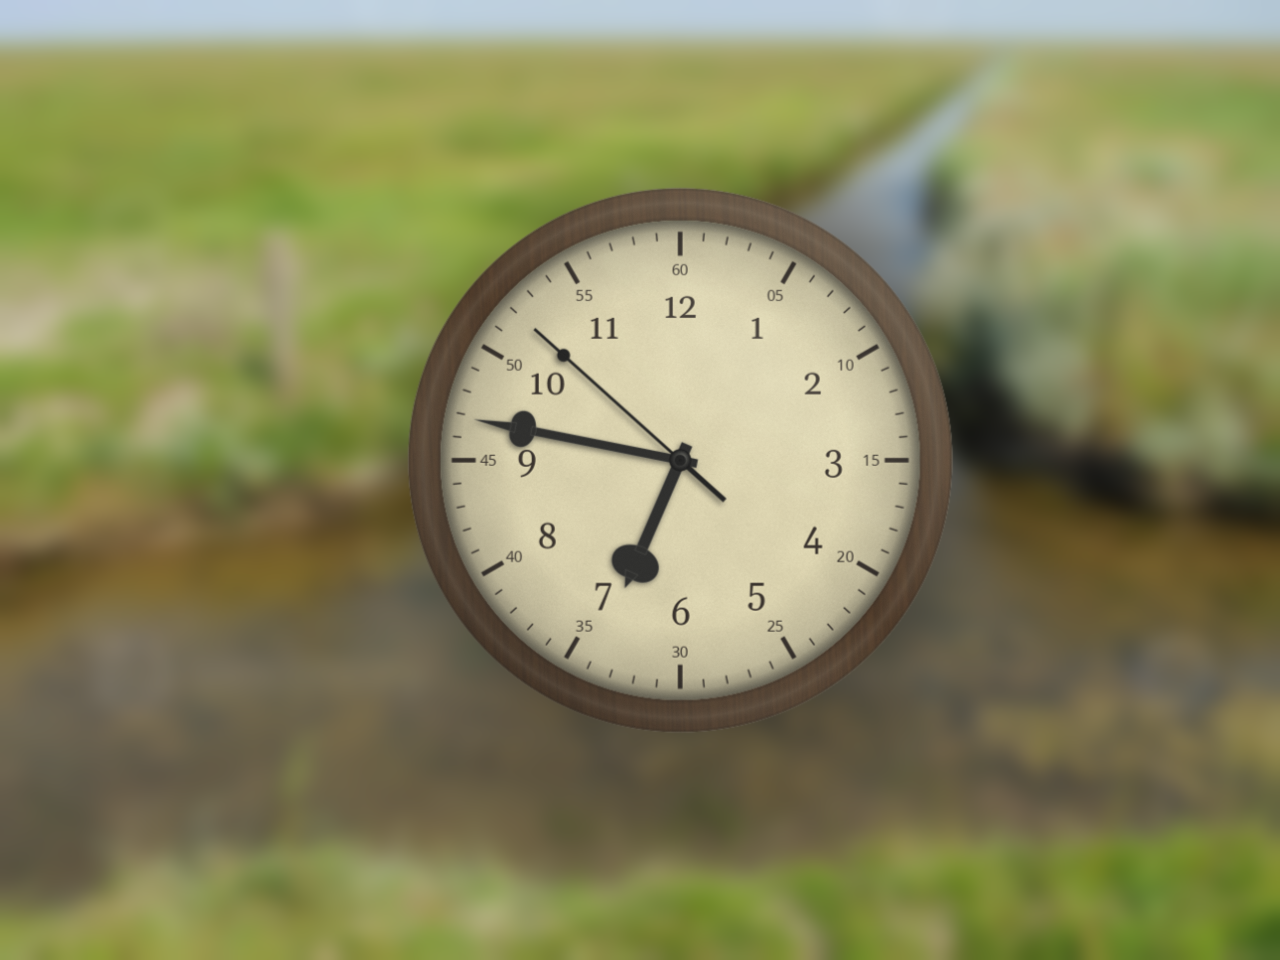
h=6 m=46 s=52
